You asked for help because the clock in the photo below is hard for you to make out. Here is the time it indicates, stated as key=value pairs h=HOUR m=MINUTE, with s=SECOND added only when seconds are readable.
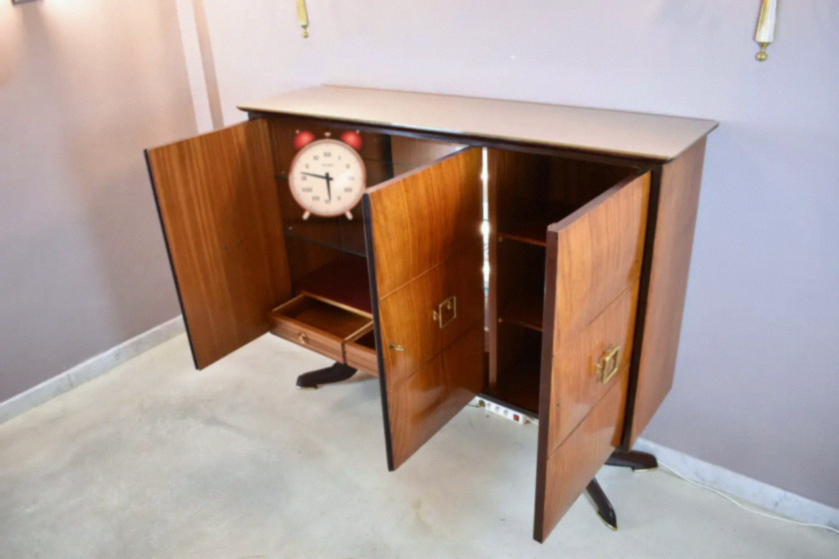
h=5 m=47
